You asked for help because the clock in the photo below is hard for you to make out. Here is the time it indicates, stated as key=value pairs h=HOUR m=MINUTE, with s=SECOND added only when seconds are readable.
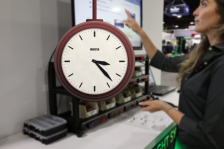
h=3 m=23
